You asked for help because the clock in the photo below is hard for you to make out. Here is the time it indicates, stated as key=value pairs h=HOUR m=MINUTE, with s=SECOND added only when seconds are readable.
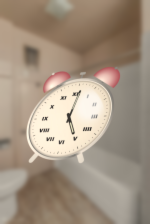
h=5 m=1
